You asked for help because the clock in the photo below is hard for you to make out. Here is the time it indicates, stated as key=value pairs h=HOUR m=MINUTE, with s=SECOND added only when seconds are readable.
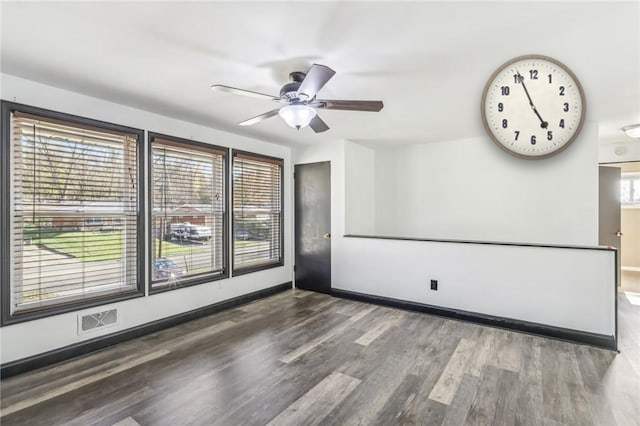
h=4 m=56
